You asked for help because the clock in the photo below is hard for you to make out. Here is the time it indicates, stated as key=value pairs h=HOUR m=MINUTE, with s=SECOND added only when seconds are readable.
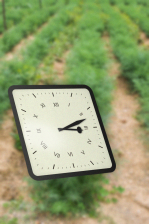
h=3 m=12
